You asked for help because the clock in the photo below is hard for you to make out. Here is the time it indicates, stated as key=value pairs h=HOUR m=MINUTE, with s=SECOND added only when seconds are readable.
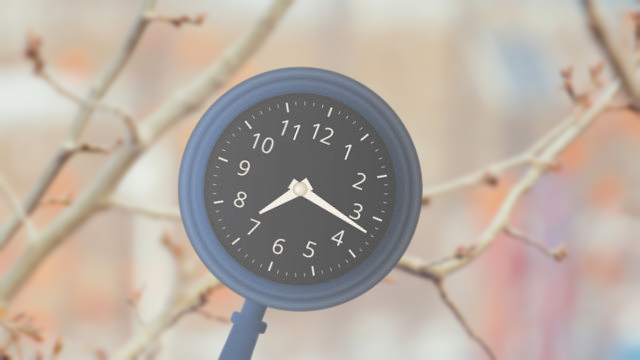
h=7 m=17
